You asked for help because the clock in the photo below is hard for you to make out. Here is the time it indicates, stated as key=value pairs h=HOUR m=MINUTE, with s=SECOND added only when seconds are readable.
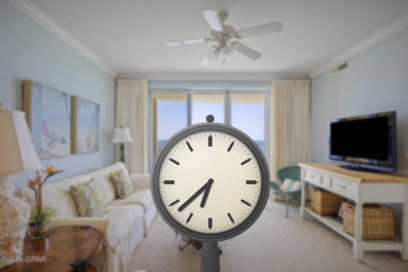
h=6 m=38
